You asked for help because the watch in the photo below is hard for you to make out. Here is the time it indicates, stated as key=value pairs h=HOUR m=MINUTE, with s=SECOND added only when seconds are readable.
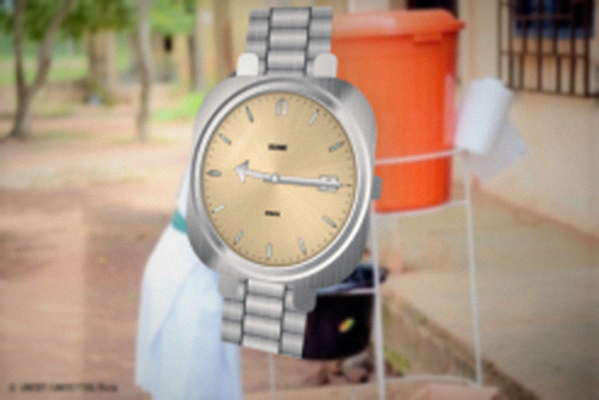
h=9 m=15
